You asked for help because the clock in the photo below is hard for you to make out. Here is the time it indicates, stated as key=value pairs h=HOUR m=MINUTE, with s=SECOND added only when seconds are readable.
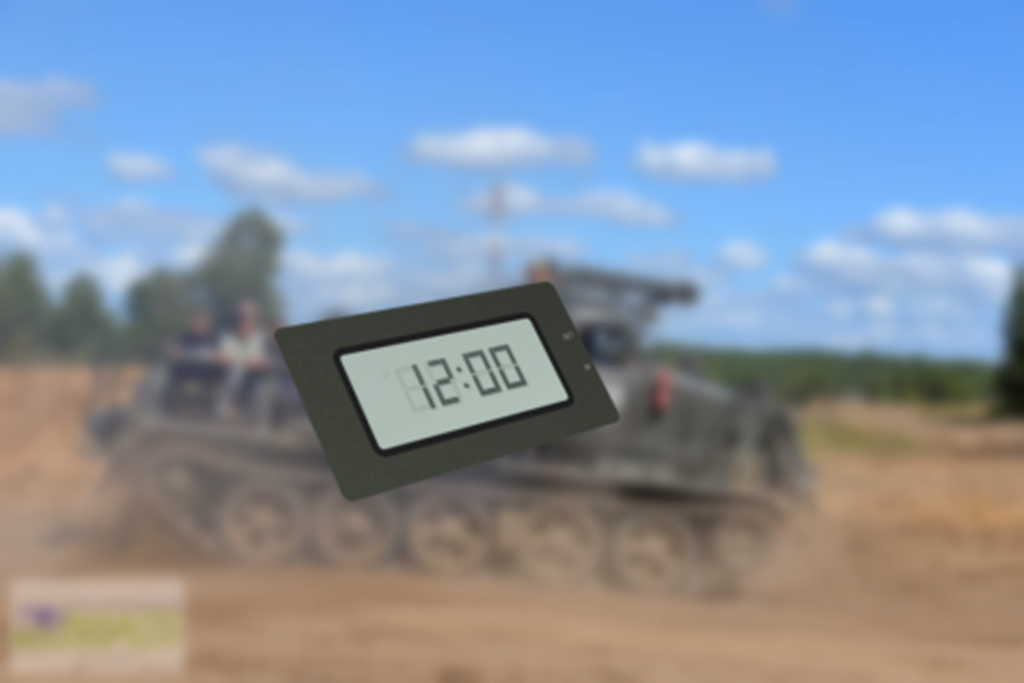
h=12 m=0
